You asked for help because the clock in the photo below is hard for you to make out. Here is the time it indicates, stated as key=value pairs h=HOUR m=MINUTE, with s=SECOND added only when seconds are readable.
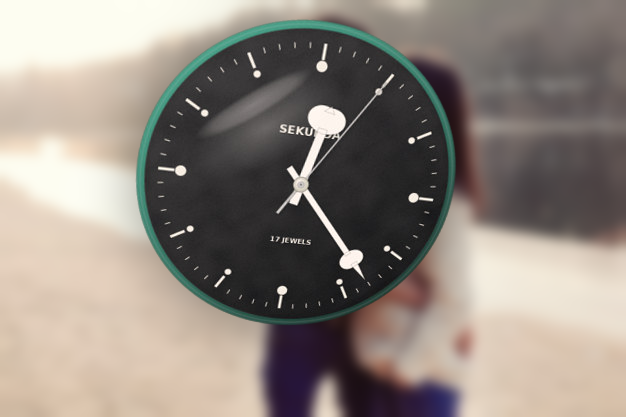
h=12 m=23 s=5
